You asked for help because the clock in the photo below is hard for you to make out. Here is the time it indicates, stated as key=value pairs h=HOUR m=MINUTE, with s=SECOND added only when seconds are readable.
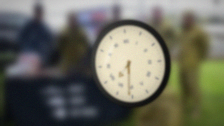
h=7 m=31
